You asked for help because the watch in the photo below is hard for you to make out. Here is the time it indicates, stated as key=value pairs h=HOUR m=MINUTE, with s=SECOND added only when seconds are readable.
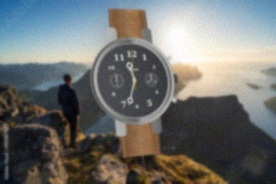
h=11 m=33
